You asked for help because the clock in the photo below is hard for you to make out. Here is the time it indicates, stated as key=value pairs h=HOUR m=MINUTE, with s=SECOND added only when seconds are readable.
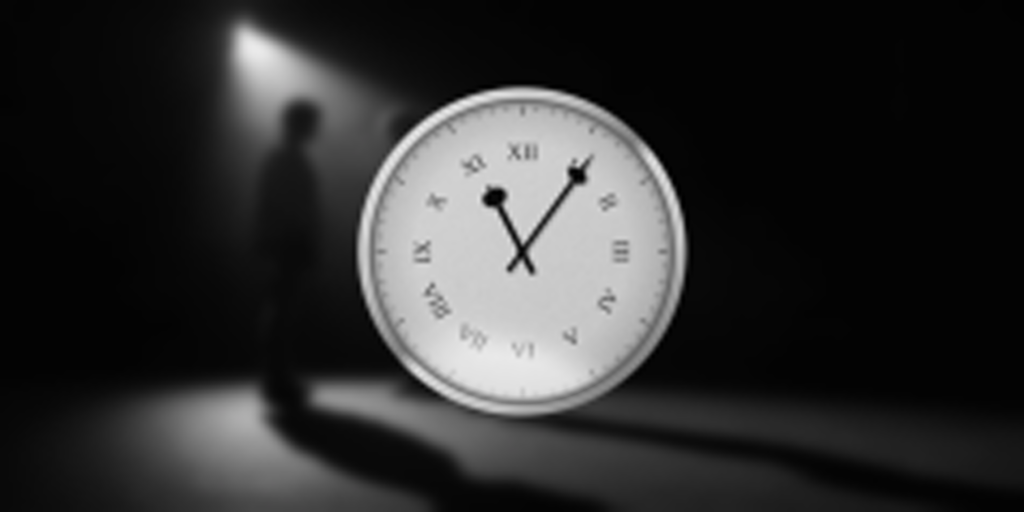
h=11 m=6
